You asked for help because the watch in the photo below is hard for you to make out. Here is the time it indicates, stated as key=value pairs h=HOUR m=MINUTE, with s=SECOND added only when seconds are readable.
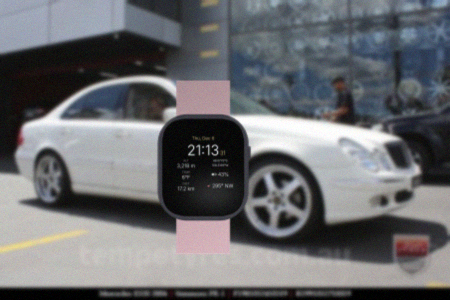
h=21 m=13
